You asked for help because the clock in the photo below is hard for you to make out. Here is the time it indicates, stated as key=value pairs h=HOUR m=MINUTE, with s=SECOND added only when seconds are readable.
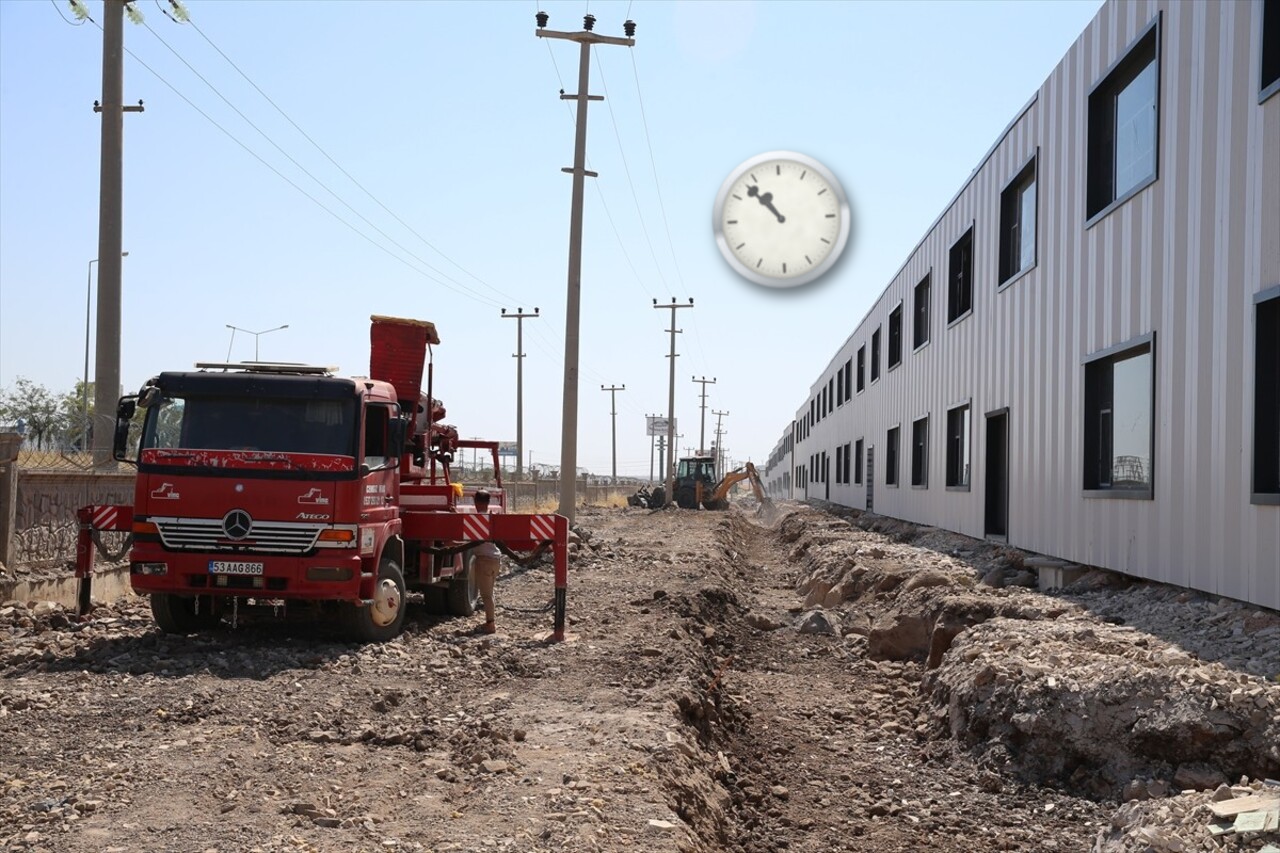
h=10 m=53
